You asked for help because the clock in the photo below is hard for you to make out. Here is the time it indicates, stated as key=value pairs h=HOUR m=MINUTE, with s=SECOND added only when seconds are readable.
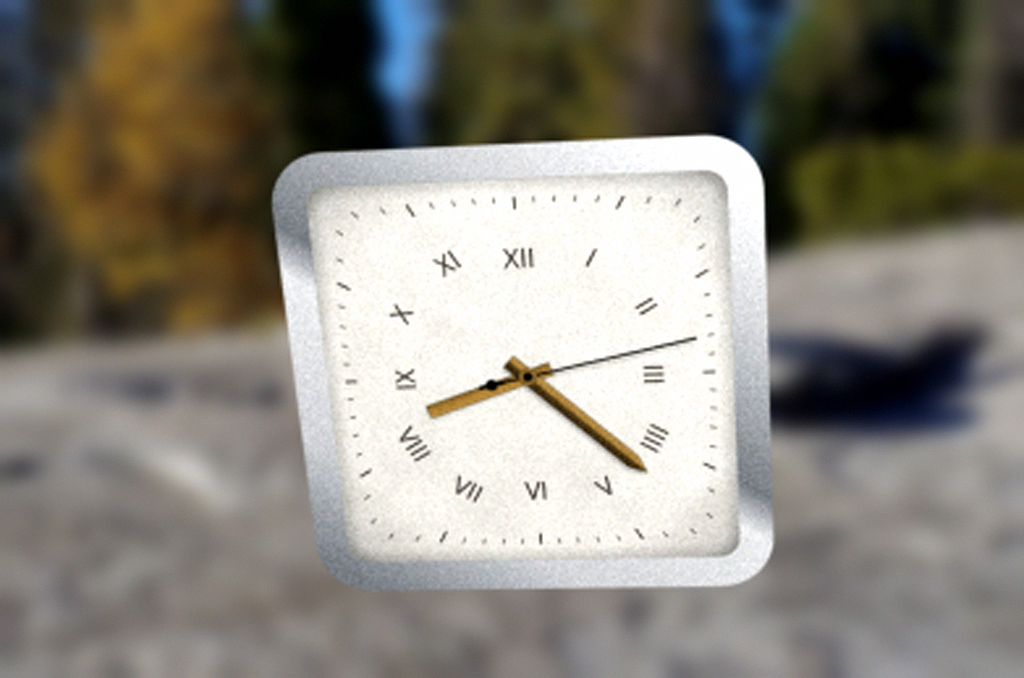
h=8 m=22 s=13
